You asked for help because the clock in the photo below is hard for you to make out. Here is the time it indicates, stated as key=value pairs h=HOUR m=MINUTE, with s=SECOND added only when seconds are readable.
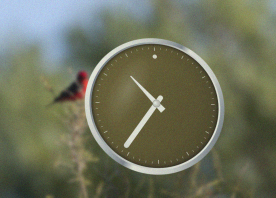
h=10 m=36
